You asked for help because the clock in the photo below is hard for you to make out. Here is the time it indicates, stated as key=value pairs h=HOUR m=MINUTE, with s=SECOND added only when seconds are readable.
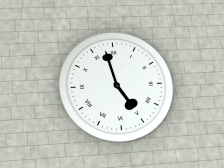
h=4 m=58
